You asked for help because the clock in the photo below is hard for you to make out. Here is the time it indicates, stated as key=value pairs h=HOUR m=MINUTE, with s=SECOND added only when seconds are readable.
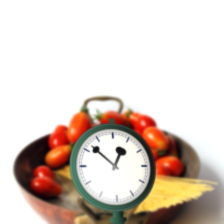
h=12 m=52
